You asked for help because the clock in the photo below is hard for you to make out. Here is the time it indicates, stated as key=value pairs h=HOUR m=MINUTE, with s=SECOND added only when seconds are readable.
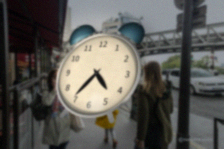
h=4 m=36
